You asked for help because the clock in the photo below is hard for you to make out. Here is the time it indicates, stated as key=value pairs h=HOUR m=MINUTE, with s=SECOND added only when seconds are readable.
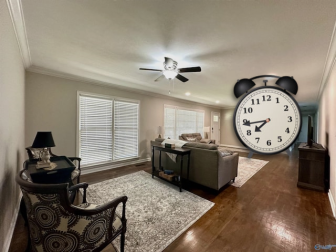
h=7 m=44
